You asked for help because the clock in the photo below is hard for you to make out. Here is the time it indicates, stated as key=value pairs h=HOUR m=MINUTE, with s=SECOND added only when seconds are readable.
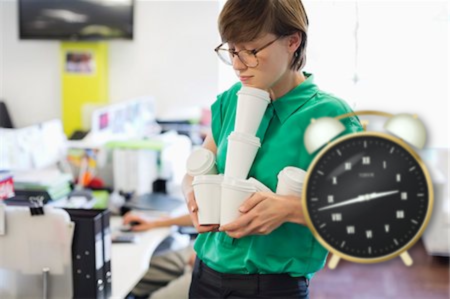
h=2 m=43
